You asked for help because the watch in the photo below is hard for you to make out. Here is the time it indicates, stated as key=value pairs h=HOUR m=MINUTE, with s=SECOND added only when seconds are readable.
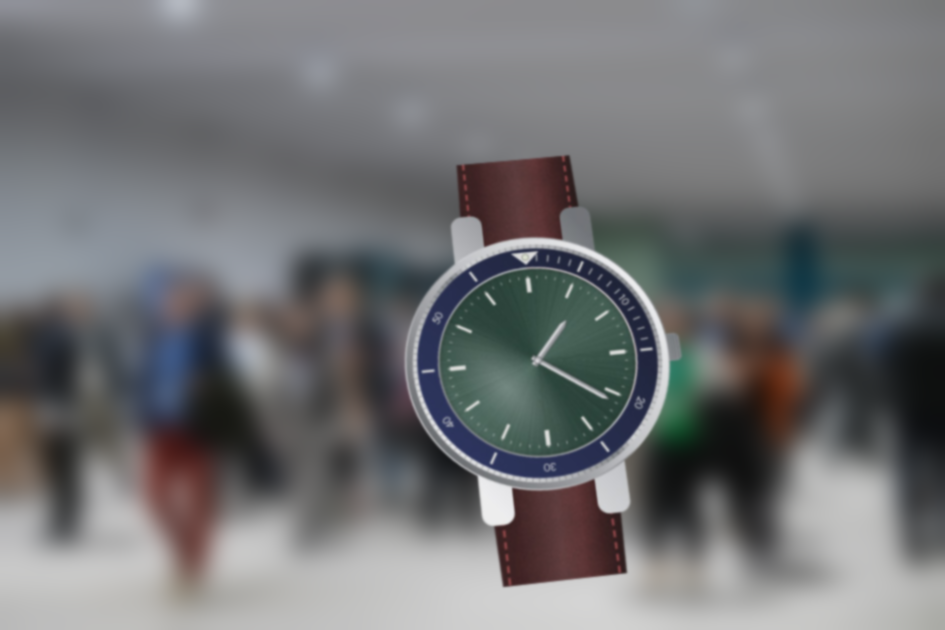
h=1 m=21
